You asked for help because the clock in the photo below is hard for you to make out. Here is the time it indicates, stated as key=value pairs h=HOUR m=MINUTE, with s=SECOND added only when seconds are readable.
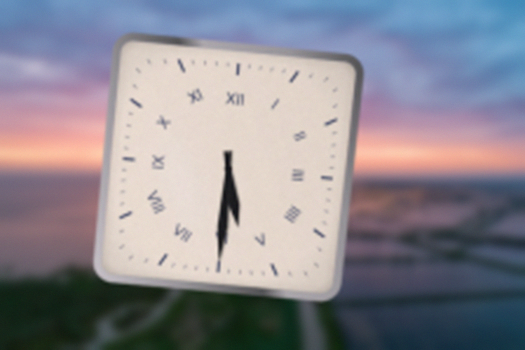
h=5 m=30
